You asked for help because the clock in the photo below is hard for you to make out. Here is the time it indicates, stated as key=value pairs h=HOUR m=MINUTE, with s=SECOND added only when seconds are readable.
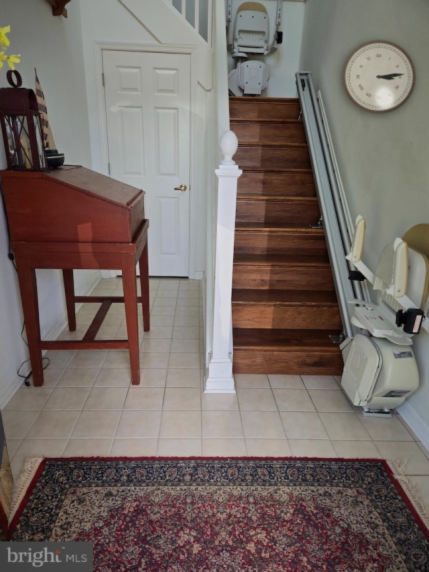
h=3 m=14
